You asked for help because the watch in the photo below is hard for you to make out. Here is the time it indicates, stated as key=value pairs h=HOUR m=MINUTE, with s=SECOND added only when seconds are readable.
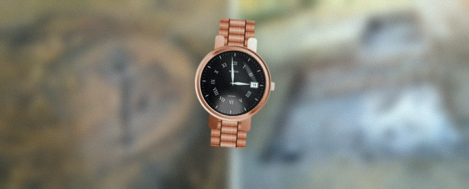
h=2 m=59
